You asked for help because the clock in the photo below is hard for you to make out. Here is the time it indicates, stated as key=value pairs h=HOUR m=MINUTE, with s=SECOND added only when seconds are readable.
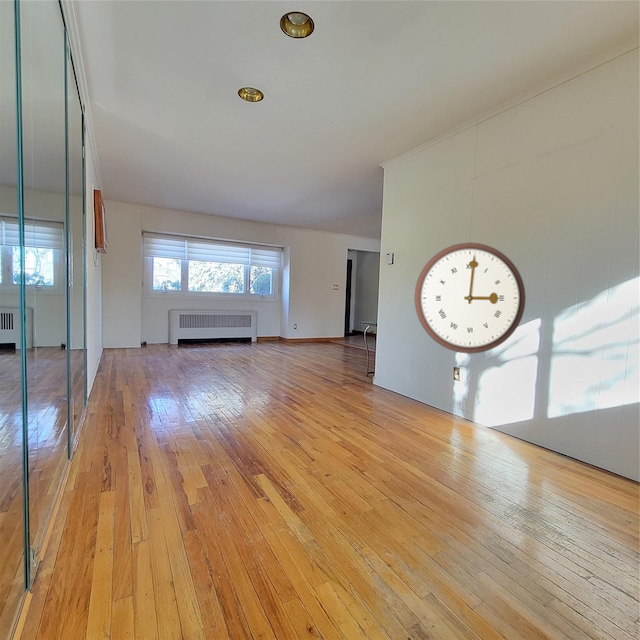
h=3 m=1
